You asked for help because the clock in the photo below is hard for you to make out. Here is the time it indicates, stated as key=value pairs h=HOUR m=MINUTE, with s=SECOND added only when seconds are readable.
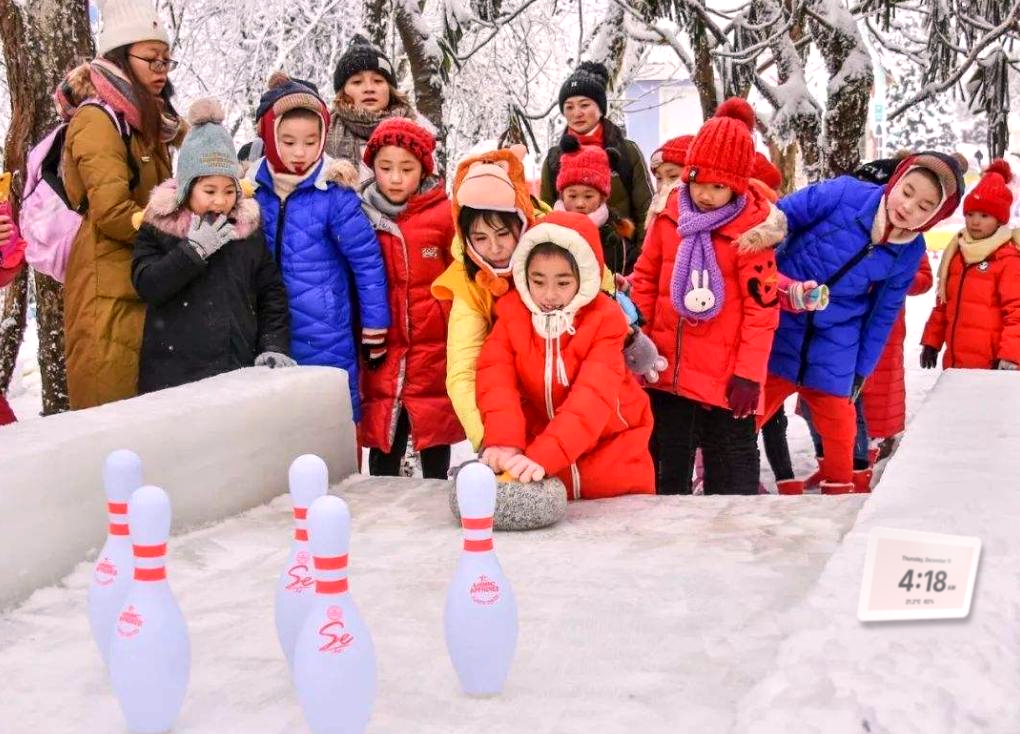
h=4 m=18
